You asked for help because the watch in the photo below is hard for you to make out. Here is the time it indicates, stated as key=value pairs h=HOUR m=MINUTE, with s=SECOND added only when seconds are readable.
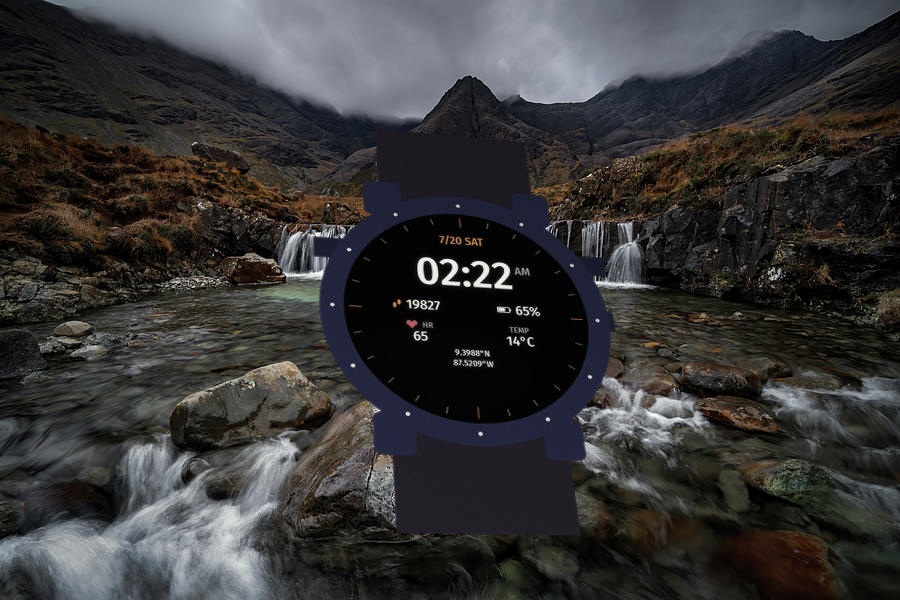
h=2 m=22
